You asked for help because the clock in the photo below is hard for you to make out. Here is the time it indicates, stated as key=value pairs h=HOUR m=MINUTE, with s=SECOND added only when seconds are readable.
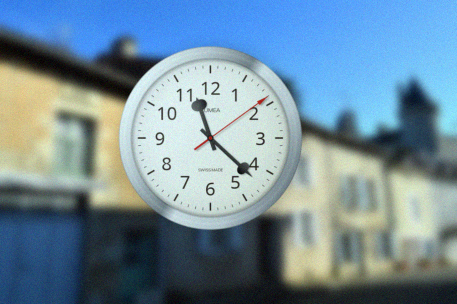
h=11 m=22 s=9
